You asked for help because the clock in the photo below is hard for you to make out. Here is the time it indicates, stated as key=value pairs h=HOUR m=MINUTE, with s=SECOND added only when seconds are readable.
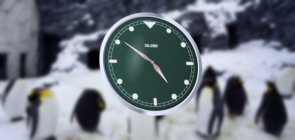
h=4 m=51
